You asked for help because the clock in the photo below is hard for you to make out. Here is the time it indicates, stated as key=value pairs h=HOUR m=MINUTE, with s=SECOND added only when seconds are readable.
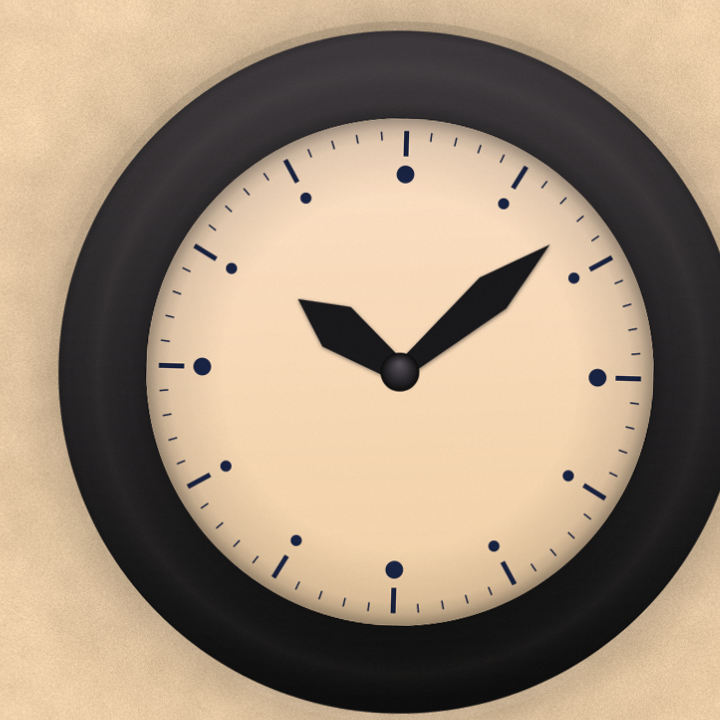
h=10 m=8
